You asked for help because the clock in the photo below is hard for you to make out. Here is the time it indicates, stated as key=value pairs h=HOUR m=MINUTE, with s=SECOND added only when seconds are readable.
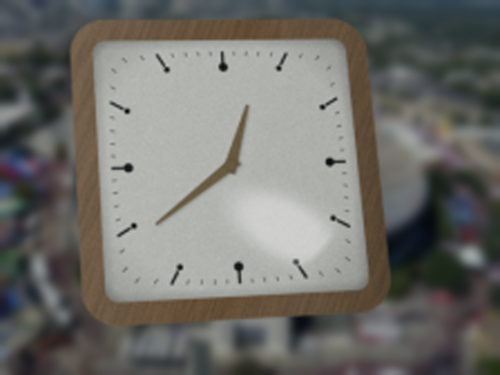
h=12 m=39
